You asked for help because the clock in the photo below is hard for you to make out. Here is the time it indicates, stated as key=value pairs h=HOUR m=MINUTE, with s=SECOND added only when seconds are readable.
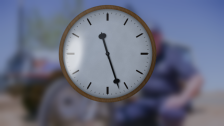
h=11 m=27
